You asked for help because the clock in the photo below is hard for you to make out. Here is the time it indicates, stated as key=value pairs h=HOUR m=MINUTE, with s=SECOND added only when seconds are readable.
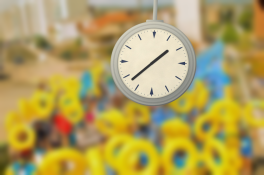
h=1 m=38
